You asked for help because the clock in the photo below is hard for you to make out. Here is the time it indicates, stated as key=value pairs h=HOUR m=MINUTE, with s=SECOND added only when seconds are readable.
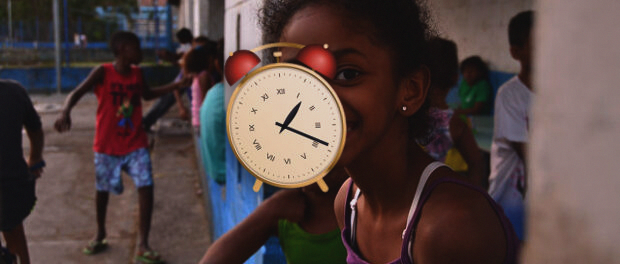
h=1 m=19
